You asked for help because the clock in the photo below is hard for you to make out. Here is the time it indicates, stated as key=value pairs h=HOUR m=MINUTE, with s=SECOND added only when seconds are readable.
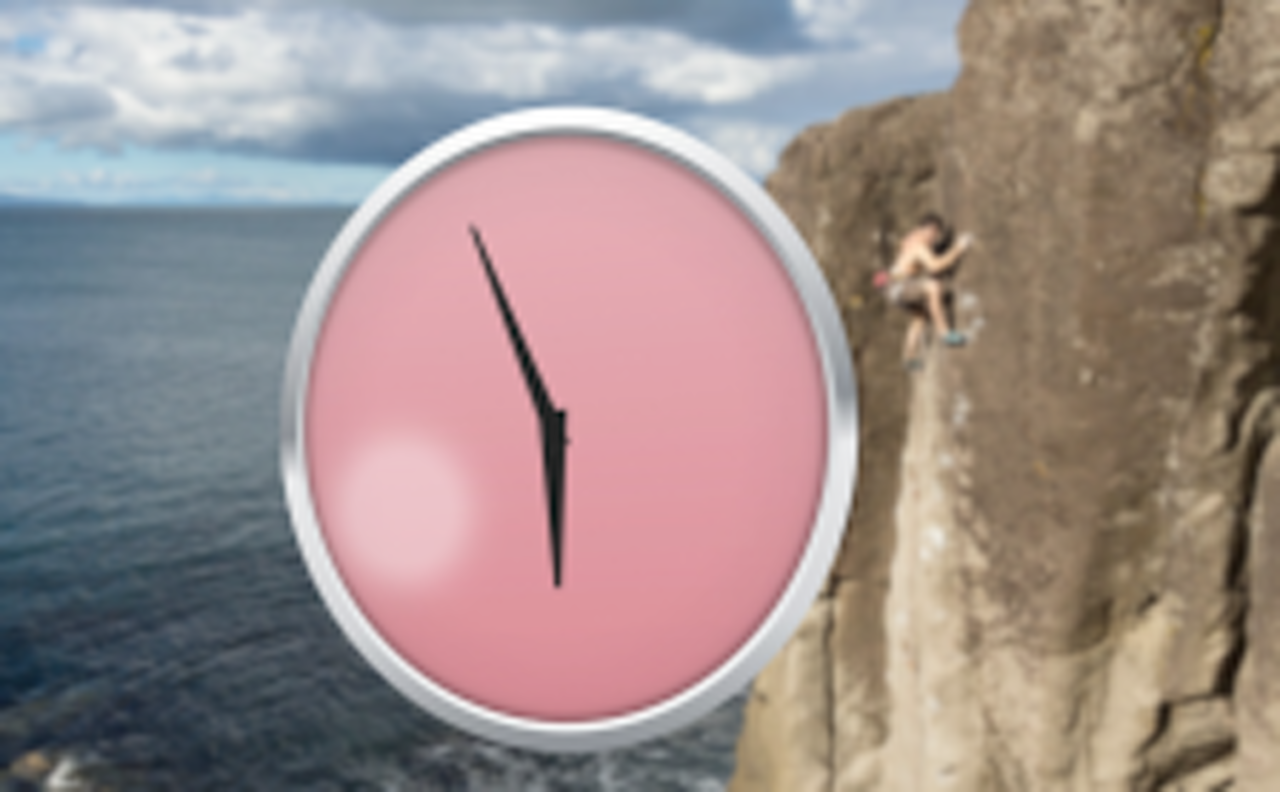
h=5 m=56
